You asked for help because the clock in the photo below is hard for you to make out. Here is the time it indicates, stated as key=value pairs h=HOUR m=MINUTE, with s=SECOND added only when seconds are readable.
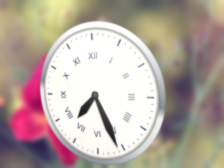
h=7 m=26
